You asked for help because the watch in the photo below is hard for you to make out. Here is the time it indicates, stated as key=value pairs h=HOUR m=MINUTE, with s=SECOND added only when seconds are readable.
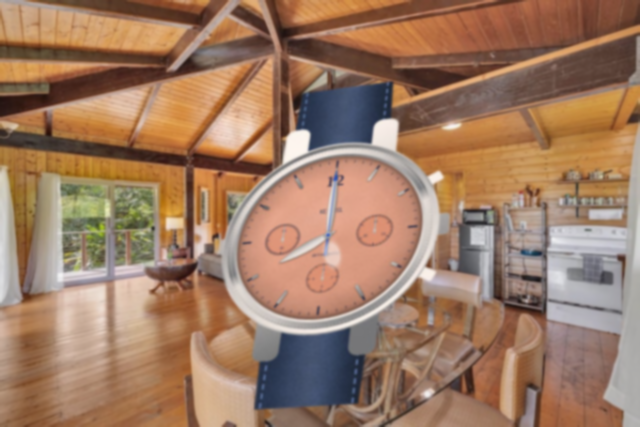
h=8 m=0
